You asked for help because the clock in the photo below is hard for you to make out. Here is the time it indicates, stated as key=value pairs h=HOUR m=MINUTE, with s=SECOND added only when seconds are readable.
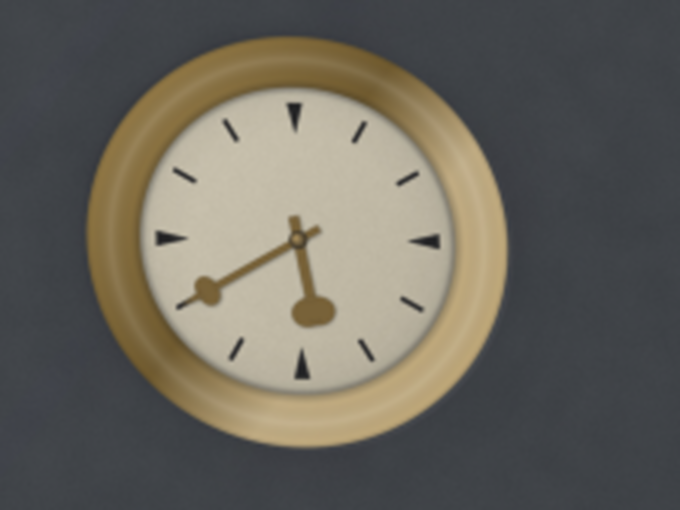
h=5 m=40
